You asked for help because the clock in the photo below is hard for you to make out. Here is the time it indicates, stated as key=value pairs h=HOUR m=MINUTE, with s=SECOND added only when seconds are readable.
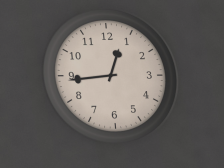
h=12 m=44
